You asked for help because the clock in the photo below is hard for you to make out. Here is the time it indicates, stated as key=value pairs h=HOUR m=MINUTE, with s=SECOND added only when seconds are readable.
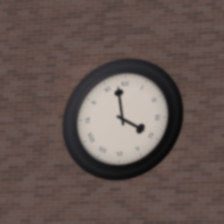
h=3 m=58
